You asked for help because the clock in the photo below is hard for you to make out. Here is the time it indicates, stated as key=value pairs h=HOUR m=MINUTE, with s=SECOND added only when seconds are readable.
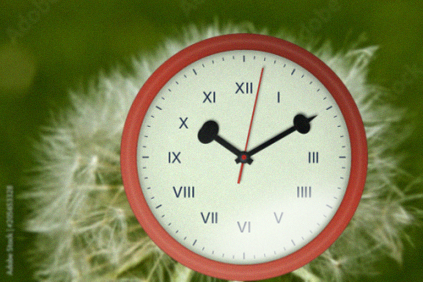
h=10 m=10 s=2
